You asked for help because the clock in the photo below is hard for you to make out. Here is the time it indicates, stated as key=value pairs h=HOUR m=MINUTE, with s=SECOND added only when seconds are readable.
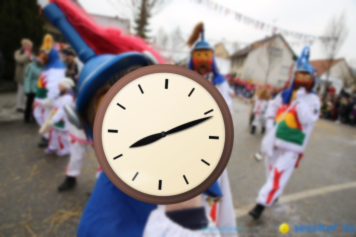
h=8 m=11
